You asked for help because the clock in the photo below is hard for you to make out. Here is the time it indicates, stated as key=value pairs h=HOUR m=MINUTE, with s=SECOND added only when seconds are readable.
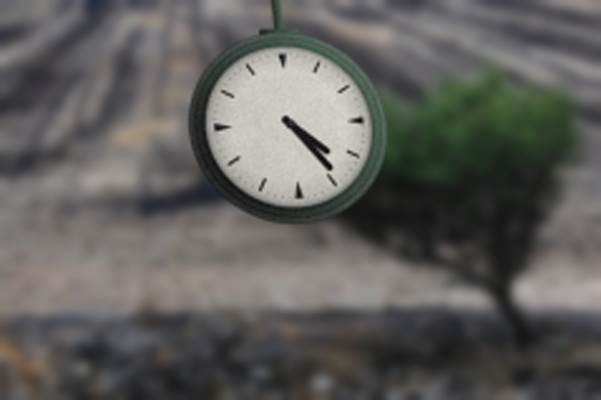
h=4 m=24
